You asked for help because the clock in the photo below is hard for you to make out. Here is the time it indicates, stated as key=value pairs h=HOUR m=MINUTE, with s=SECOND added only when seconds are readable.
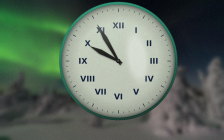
h=9 m=55
